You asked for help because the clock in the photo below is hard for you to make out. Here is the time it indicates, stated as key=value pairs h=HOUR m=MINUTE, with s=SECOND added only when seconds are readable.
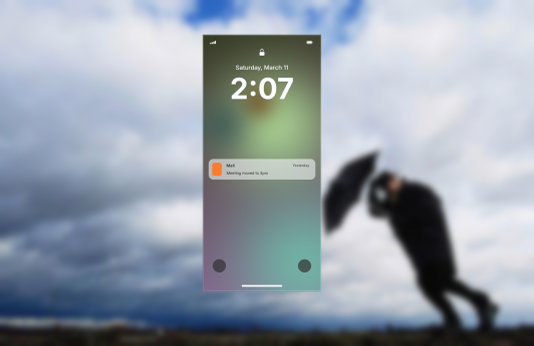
h=2 m=7
